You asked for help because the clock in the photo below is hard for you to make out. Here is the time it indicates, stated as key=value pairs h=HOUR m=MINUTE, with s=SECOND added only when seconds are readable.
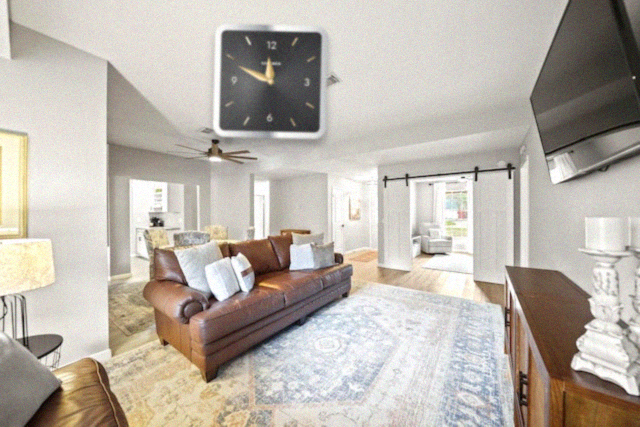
h=11 m=49
